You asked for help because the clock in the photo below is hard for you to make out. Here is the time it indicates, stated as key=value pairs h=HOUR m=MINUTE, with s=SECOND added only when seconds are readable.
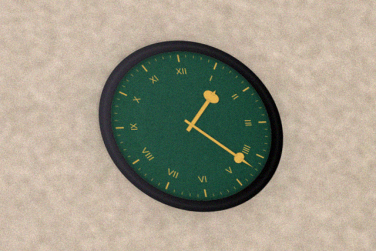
h=1 m=22
